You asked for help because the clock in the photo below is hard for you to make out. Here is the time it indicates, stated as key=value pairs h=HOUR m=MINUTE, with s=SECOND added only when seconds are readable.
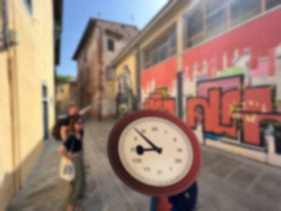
h=8 m=53
